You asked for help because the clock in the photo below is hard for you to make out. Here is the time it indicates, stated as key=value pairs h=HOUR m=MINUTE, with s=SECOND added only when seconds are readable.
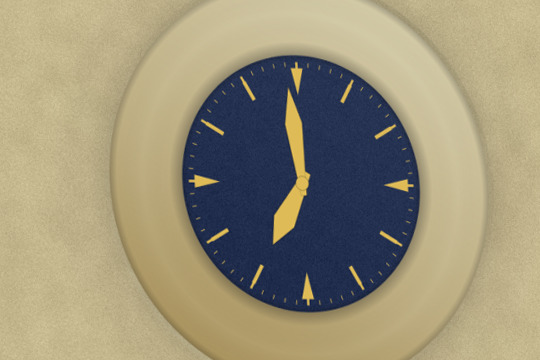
h=6 m=59
